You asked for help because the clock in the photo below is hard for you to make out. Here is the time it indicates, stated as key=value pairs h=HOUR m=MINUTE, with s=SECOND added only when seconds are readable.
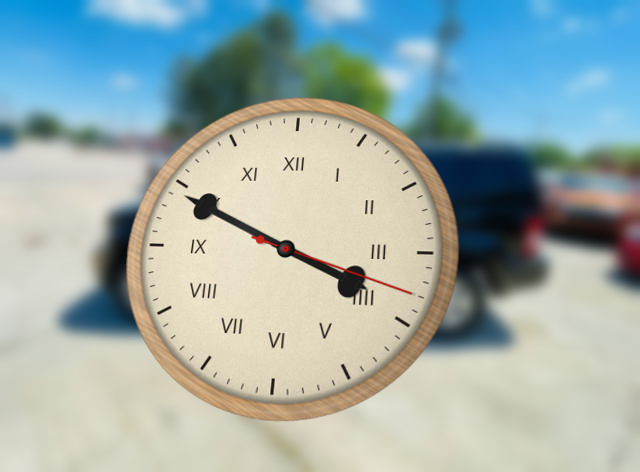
h=3 m=49 s=18
